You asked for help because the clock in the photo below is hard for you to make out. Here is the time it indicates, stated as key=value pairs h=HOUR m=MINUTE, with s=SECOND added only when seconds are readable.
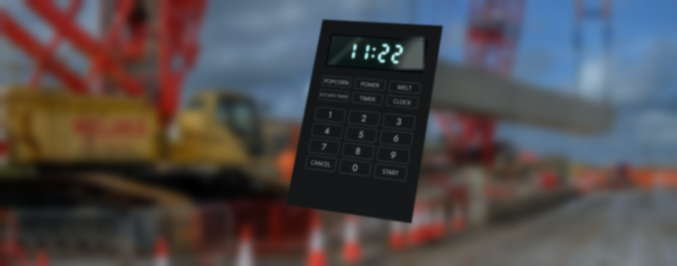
h=11 m=22
